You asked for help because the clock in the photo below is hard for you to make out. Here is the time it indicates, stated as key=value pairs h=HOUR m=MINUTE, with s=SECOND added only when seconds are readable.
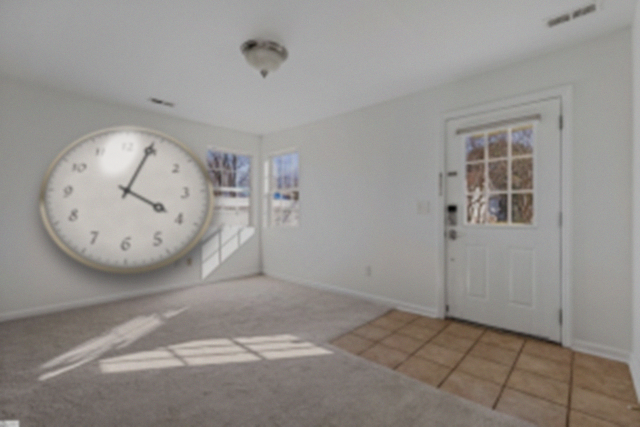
h=4 m=4
